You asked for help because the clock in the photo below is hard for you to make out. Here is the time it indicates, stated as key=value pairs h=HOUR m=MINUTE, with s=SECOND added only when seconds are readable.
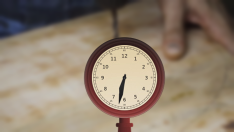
h=6 m=32
